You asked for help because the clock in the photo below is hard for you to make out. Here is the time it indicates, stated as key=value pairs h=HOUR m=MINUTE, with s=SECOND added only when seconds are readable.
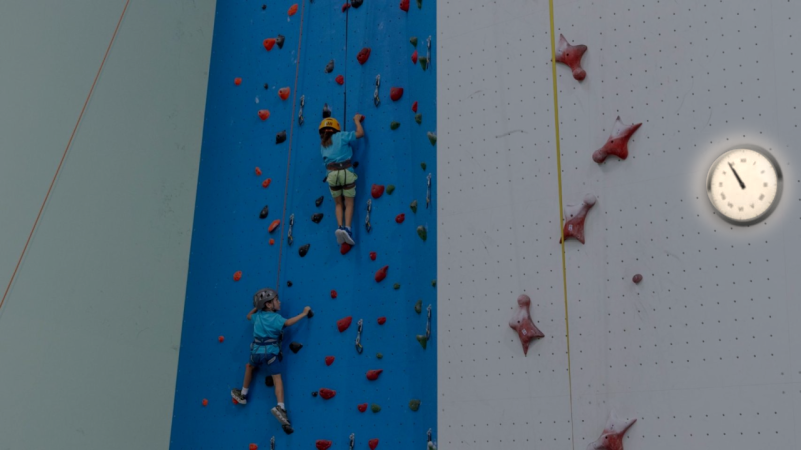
h=10 m=54
